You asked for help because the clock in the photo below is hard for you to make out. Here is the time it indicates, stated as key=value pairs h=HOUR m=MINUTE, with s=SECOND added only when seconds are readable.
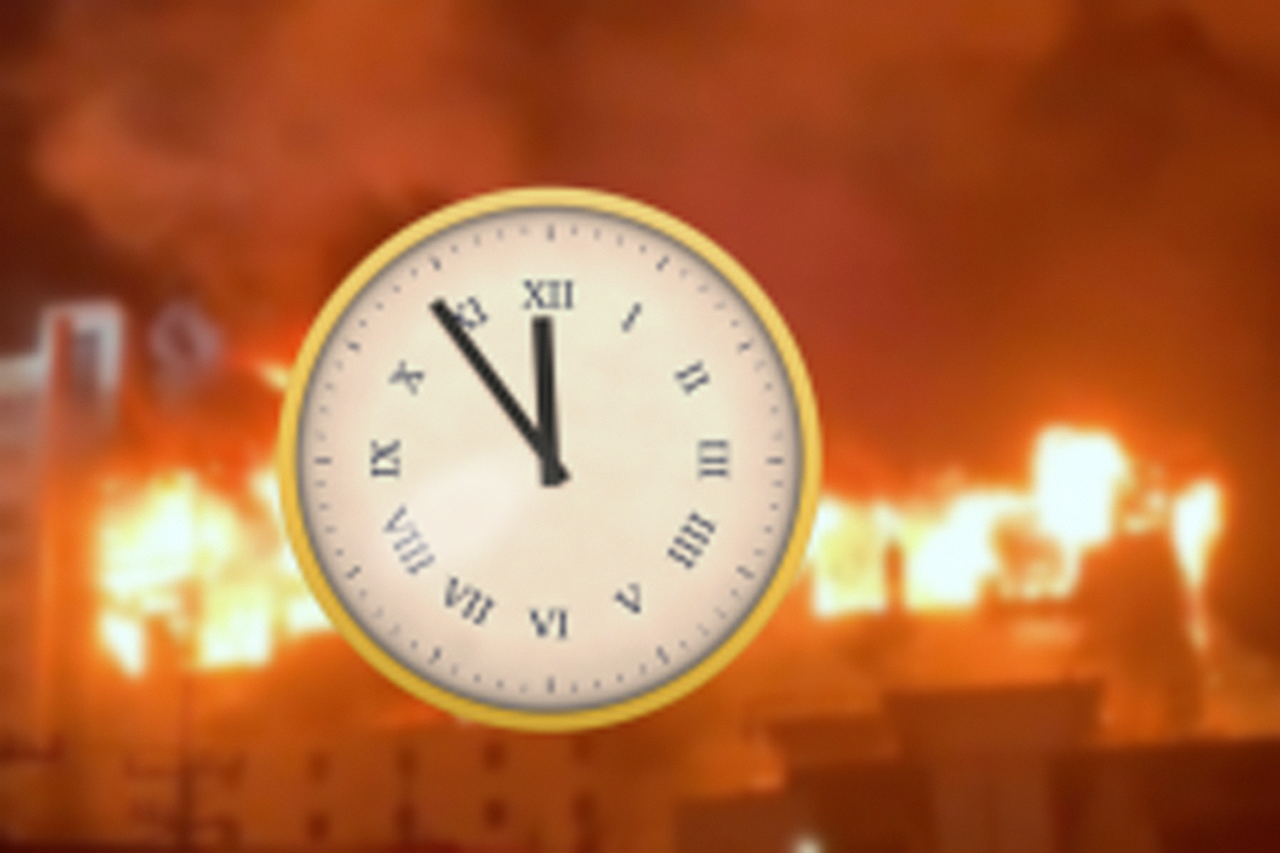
h=11 m=54
